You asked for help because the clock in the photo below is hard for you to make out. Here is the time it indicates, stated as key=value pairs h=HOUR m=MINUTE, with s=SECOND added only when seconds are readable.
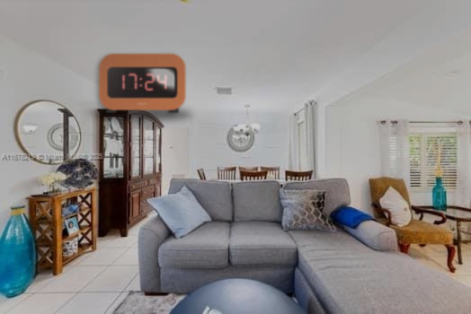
h=17 m=24
